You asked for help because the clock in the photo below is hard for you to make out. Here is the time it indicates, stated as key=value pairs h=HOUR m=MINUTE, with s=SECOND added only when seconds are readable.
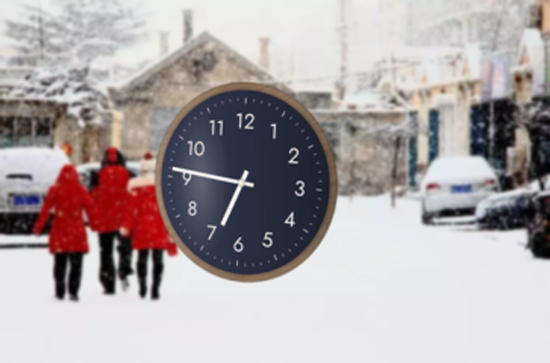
h=6 m=46
